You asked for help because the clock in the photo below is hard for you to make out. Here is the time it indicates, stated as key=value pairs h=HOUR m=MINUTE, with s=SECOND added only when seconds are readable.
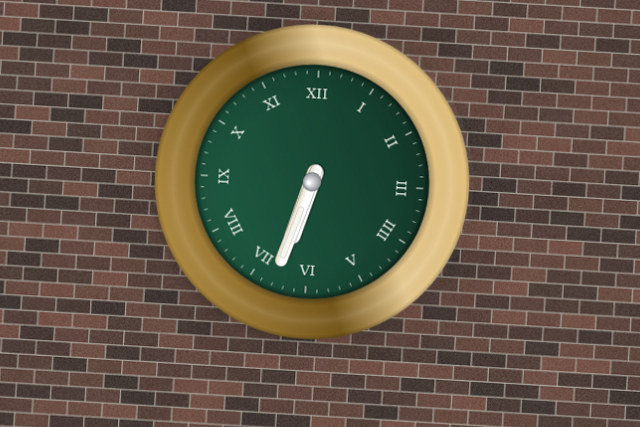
h=6 m=33
